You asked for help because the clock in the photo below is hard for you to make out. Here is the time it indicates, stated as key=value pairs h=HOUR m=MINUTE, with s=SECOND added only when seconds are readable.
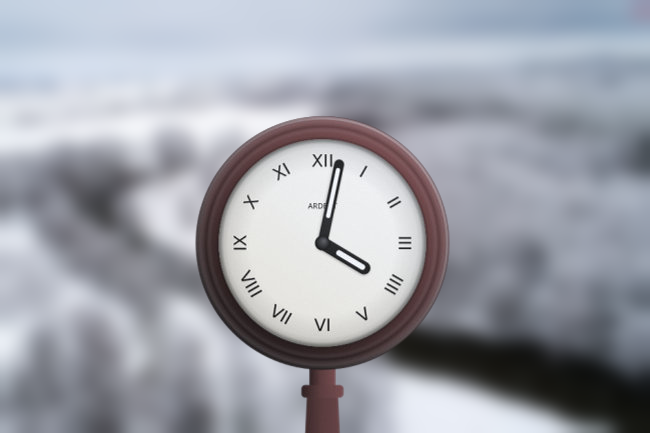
h=4 m=2
